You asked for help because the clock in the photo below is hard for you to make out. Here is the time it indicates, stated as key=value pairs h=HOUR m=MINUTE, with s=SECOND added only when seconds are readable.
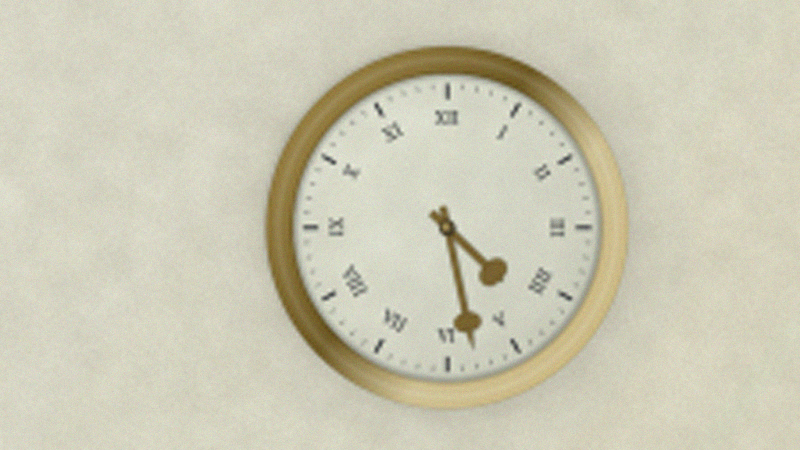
h=4 m=28
